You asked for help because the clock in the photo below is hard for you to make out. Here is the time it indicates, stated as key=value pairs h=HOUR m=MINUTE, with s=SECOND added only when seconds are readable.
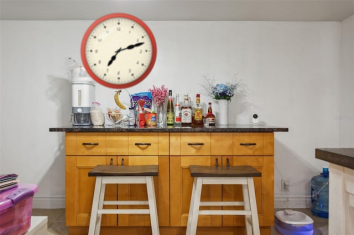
h=7 m=12
